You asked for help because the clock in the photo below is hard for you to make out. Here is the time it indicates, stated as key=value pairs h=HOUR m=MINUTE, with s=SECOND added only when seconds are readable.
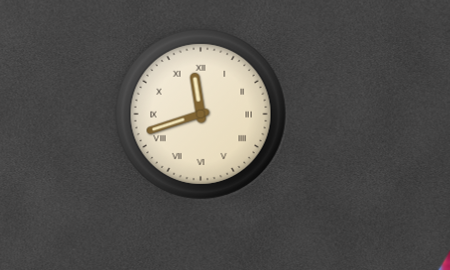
h=11 m=42
